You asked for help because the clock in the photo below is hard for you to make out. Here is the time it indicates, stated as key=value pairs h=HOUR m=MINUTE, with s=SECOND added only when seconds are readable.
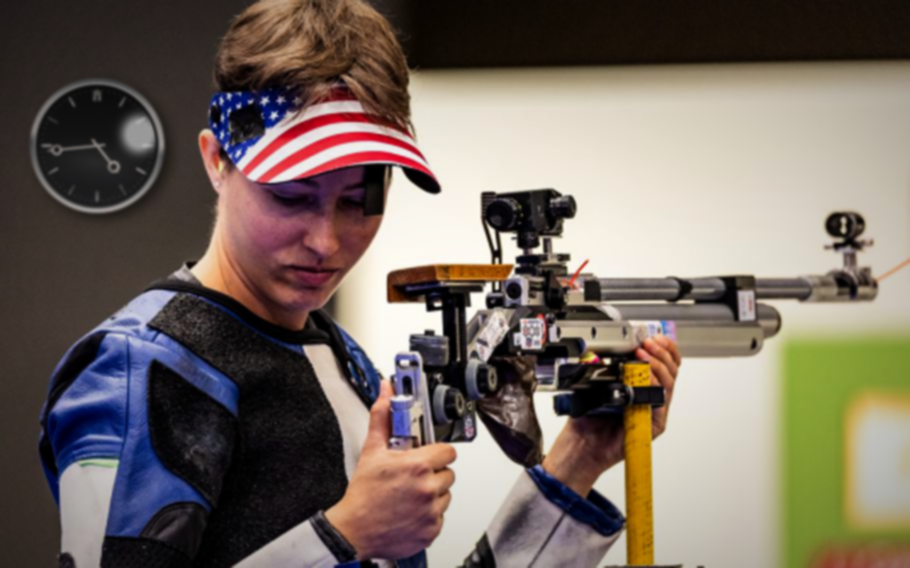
h=4 m=44
